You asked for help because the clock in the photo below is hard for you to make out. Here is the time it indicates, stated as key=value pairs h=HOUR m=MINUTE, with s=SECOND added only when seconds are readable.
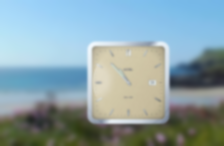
h=10 m=53
